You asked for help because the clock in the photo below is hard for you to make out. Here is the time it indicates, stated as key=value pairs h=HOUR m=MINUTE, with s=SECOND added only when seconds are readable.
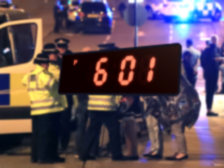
h=6 m=1
